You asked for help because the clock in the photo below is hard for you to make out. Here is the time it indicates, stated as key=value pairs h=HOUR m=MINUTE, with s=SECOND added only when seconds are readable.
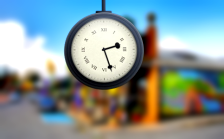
h=2 m=27
